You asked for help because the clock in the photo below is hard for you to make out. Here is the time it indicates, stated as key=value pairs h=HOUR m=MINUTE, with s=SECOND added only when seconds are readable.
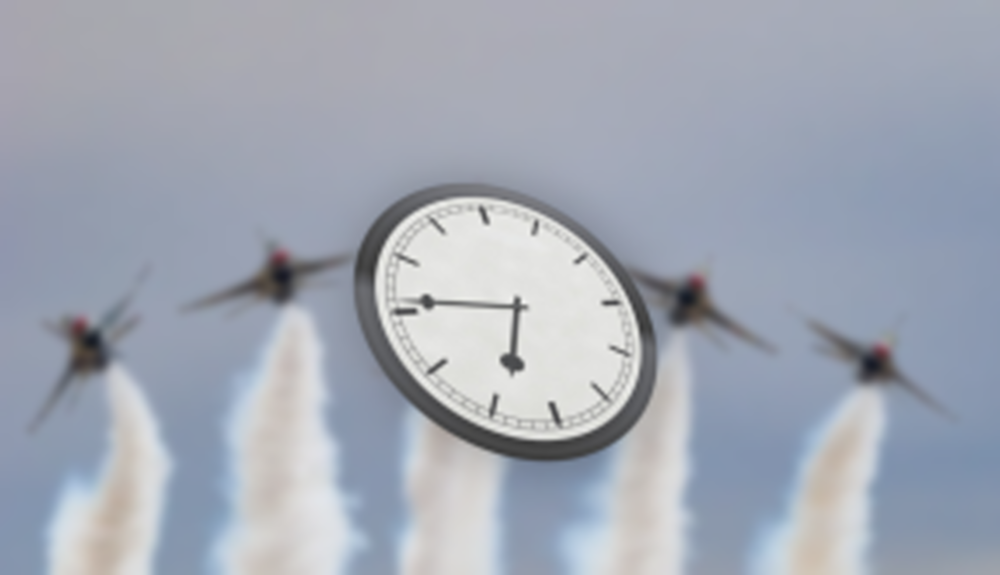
h=6 m=46
